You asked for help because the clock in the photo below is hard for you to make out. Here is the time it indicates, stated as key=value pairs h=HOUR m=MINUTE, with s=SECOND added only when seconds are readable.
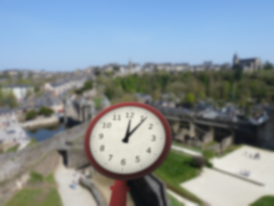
h=12 m=6
